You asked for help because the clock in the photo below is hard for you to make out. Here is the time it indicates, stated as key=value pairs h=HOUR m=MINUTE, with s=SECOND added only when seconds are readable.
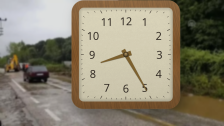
h=8 m=25
